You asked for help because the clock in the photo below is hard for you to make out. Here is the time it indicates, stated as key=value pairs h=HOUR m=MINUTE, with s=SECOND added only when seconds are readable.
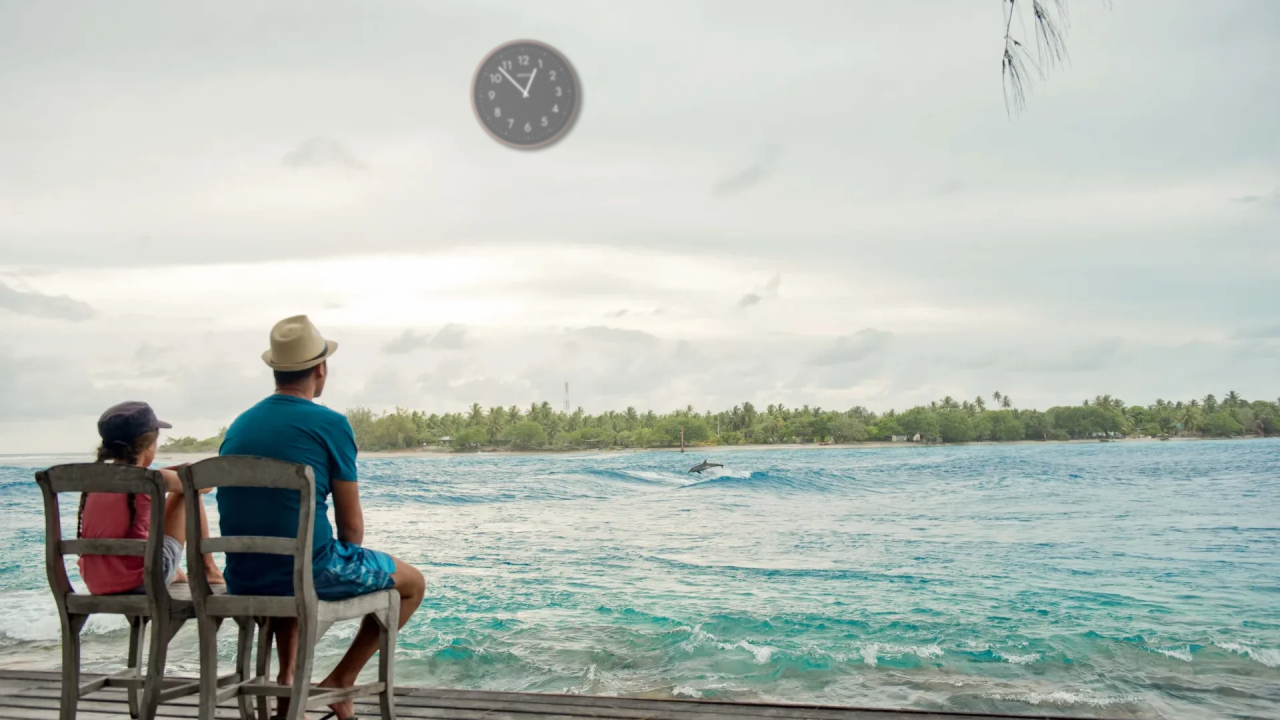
h=12 m=53
